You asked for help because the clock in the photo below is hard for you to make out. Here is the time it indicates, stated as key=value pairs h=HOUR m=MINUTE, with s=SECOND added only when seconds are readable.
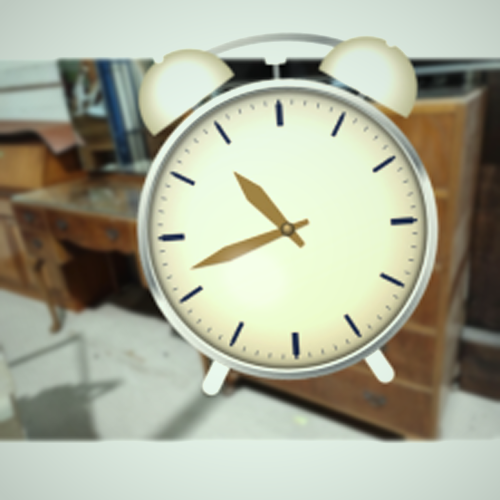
h=10 m=42
